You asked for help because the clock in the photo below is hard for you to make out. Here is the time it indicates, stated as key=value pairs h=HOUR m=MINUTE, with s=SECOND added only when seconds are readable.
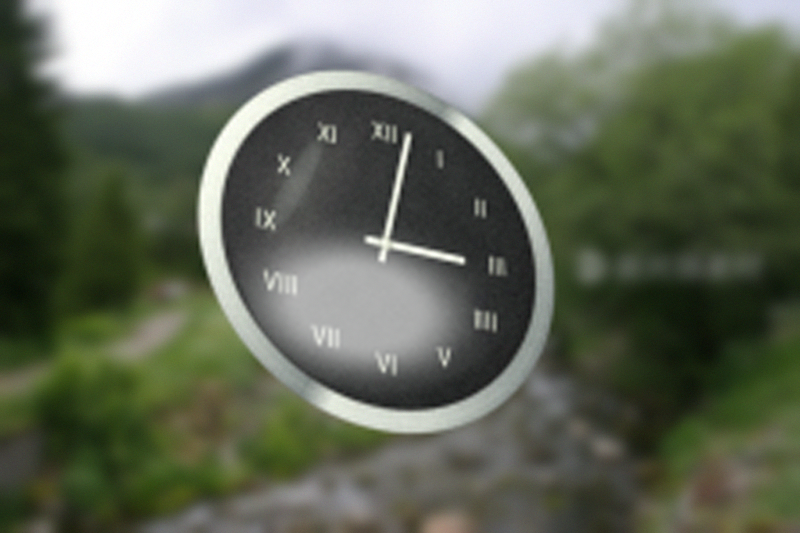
h=3 m=2
